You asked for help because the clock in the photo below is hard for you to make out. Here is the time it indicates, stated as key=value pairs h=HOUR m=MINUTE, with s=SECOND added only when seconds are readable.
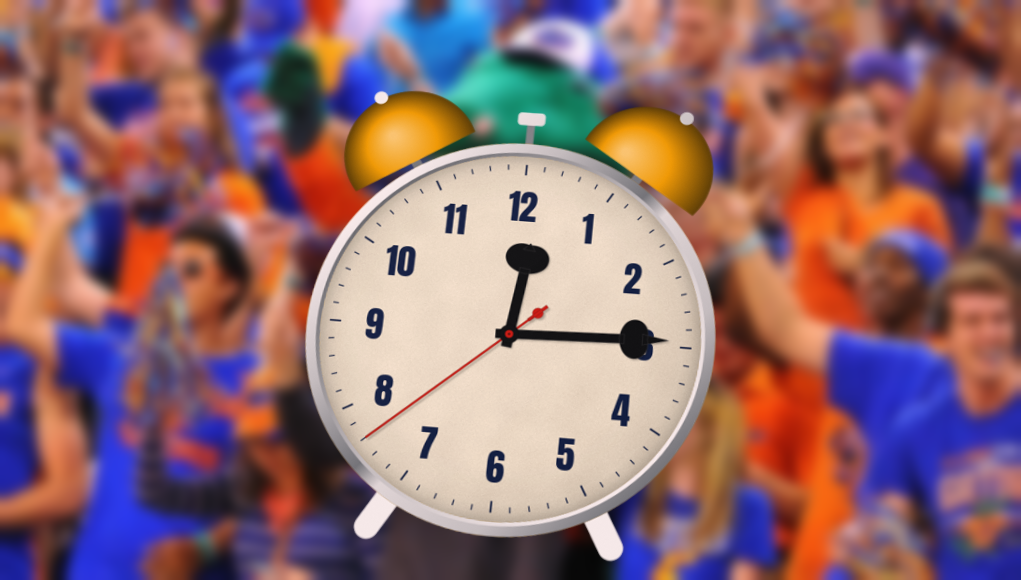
h=12 m=14 s=38
